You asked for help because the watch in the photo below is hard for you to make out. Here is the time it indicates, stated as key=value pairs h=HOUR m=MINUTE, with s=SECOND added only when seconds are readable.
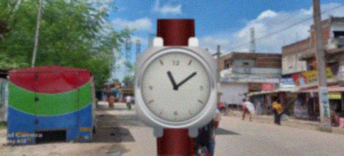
h=11 m=9
